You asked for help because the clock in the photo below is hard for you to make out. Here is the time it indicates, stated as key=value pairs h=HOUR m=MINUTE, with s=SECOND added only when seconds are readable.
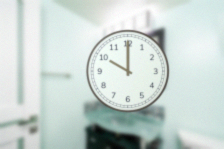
h=10 m=0
